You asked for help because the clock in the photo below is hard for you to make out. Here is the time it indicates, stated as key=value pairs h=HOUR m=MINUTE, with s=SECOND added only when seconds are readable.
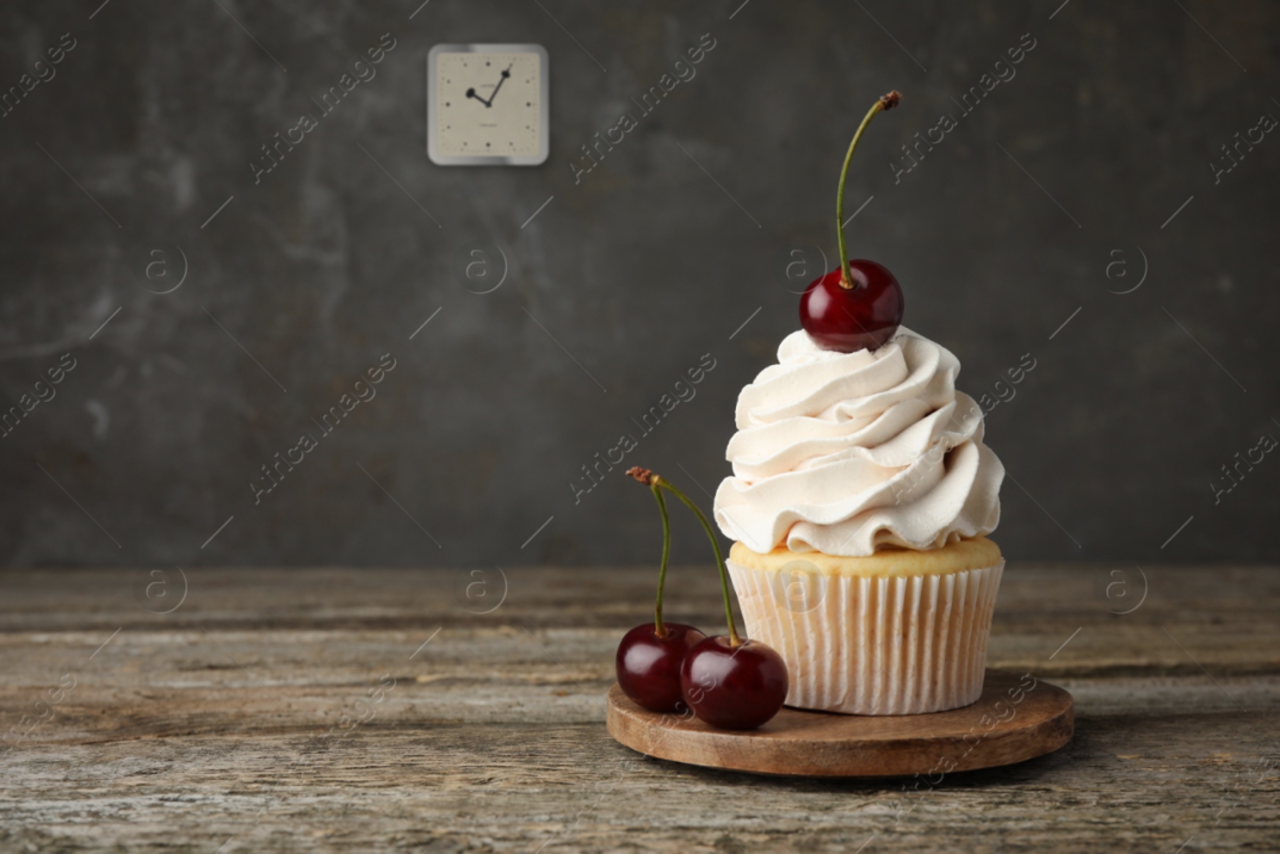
h=10 m=5
